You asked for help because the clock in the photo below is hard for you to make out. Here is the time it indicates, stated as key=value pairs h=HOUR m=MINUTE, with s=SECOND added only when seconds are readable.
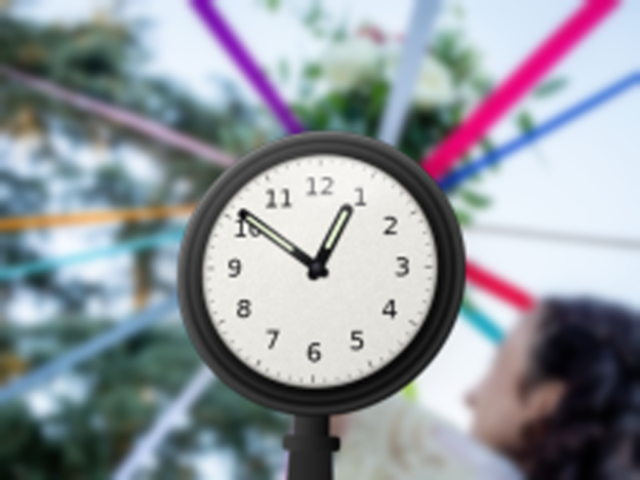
h=12 m=51
